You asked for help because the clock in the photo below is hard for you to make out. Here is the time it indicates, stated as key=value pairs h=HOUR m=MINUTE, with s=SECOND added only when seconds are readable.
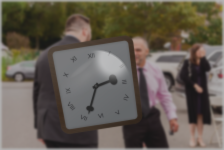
h=2 m=34
